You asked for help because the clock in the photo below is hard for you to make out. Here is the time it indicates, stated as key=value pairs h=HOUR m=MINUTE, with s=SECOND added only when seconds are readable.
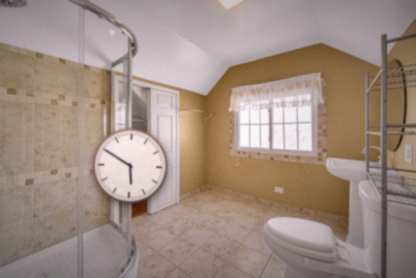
h=5 m=50
